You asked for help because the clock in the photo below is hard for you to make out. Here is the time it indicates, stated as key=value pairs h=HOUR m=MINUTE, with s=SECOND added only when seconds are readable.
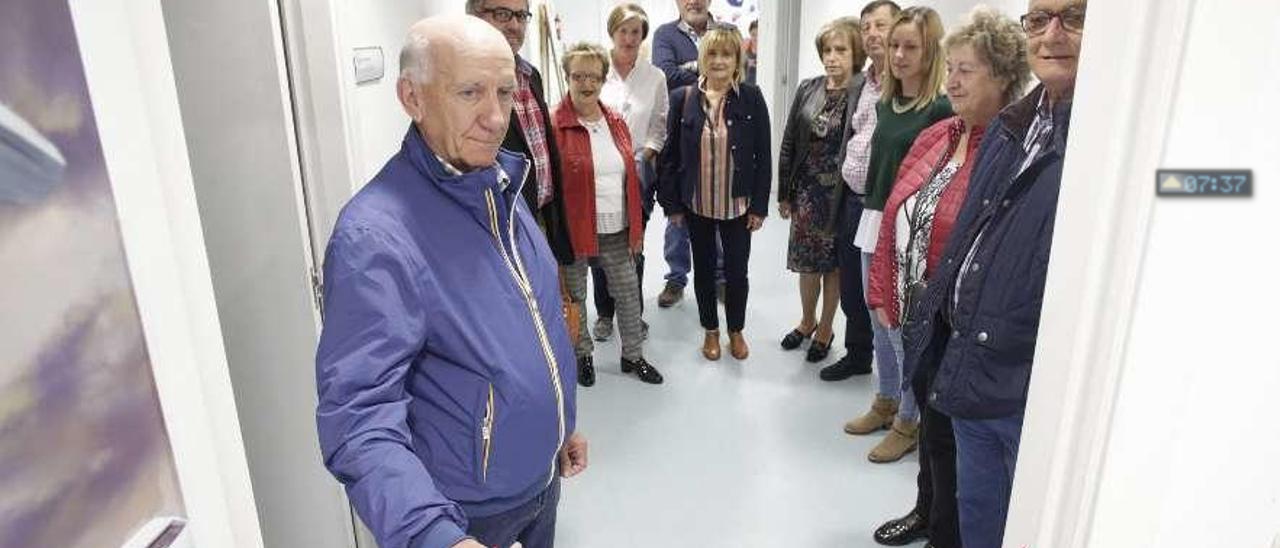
h=7 m=37
